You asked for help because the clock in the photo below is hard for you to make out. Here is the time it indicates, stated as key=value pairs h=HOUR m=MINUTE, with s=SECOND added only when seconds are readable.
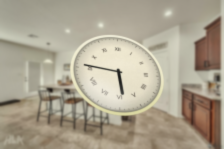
h=5 m=46
